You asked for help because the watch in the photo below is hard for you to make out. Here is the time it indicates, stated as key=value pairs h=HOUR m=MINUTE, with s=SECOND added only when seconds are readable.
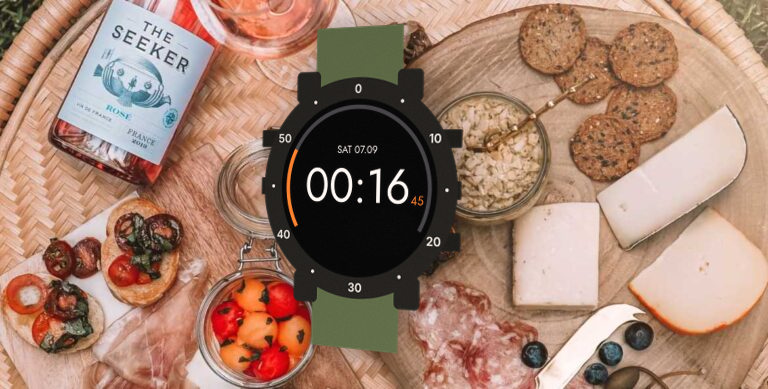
h=0 m=16 s=45
